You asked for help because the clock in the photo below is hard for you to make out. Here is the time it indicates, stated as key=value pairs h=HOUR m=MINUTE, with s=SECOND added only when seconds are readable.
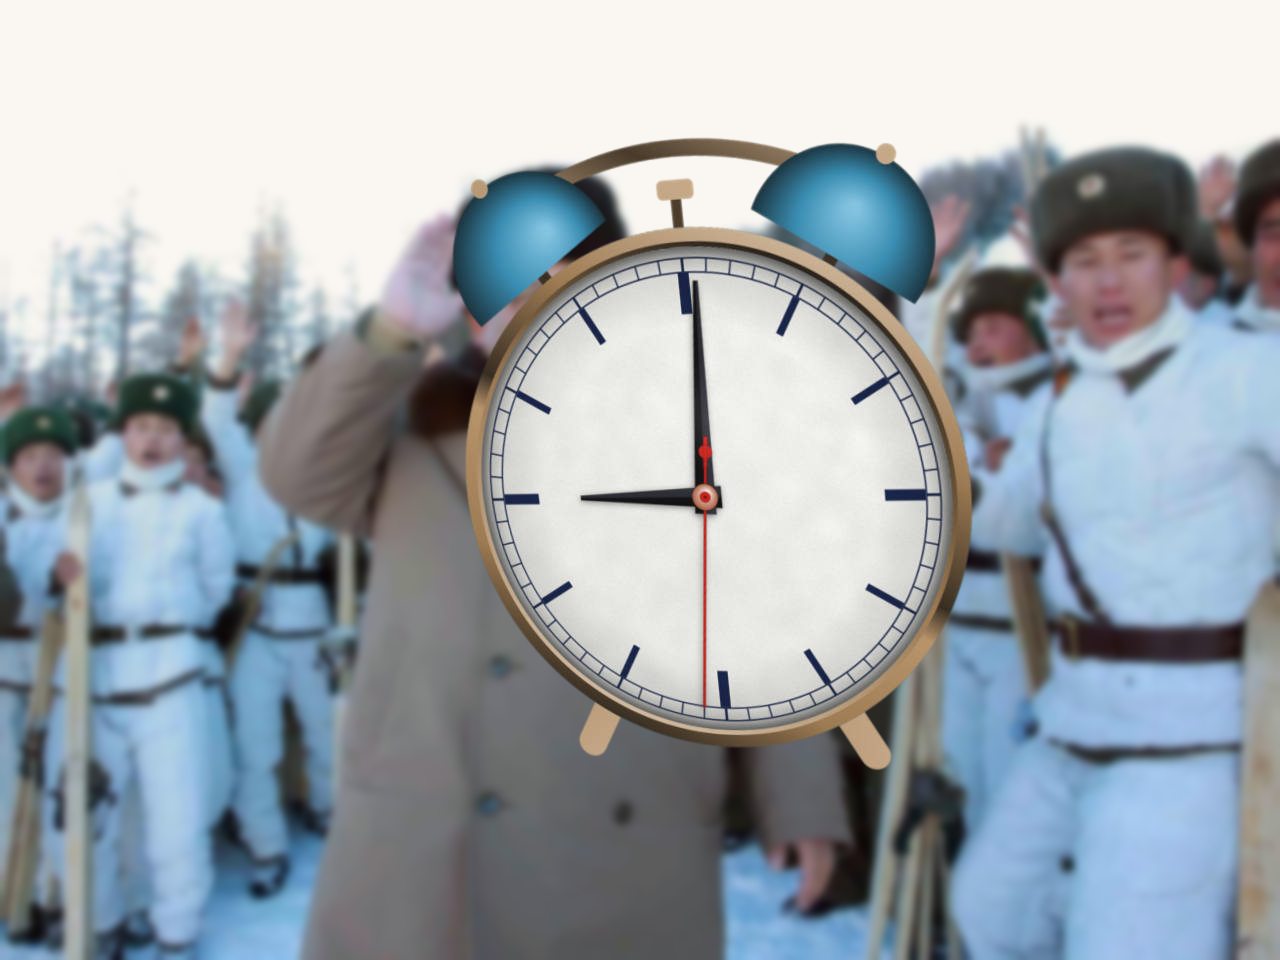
h=9 m=0 s=31
